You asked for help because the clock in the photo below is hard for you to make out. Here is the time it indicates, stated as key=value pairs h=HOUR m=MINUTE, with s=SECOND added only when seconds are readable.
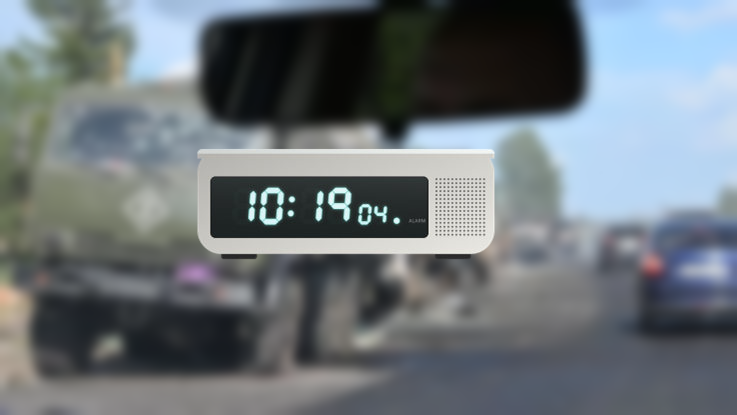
h=10 m=19 s=4
